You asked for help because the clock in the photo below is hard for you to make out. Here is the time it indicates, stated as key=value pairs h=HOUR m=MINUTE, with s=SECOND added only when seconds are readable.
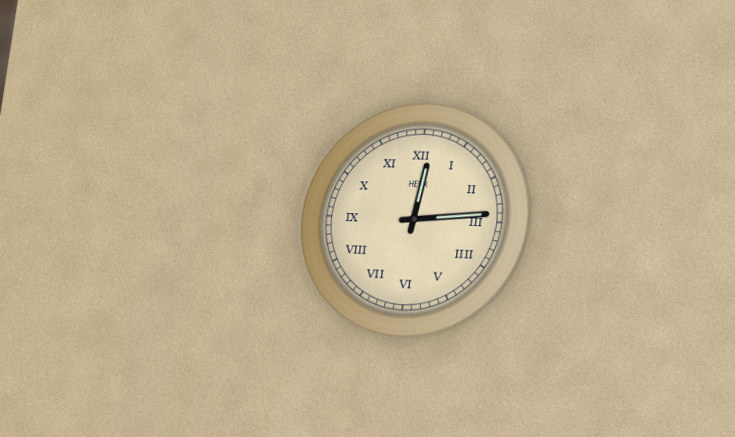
h=12 m=14
